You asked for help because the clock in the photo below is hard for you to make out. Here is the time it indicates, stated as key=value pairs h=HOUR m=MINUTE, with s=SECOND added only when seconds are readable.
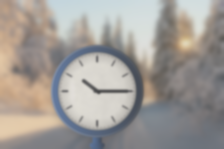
h=10 m=15
